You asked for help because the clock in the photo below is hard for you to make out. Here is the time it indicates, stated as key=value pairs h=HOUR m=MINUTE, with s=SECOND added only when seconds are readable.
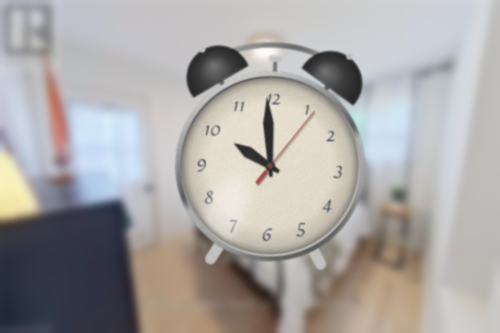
h=9 m=59 s=6
